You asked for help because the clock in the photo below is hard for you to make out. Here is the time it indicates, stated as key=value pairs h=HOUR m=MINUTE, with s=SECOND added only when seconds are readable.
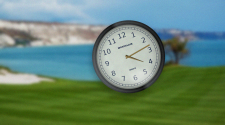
h=4 m=13
